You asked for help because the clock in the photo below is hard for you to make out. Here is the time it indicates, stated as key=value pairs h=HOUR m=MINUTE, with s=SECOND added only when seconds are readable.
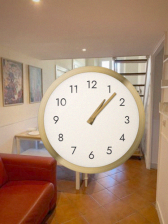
h=1 m=7
